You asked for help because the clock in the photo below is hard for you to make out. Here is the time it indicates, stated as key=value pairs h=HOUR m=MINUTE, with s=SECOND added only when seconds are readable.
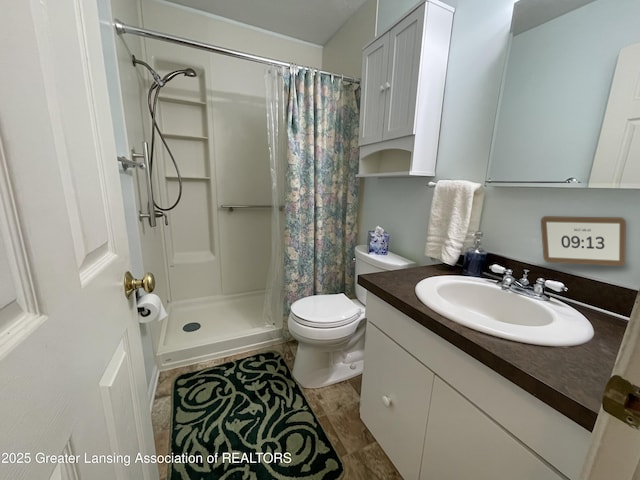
h=9 m=13
